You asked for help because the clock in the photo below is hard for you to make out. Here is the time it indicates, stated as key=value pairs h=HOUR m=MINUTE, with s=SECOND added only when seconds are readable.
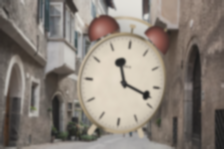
h=11 m=18
